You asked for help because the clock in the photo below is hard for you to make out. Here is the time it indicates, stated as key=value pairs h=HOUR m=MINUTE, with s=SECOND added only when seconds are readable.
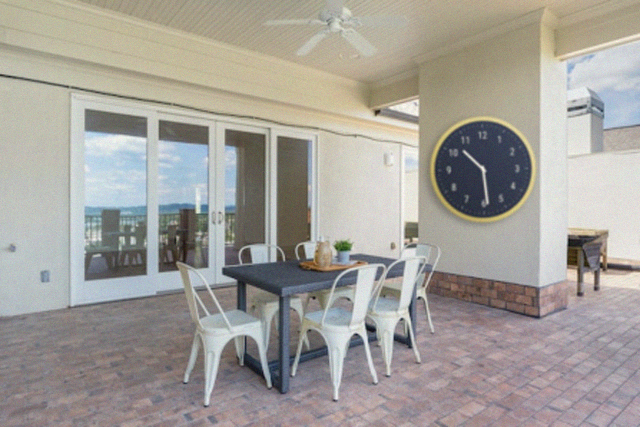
h=10 m=29
